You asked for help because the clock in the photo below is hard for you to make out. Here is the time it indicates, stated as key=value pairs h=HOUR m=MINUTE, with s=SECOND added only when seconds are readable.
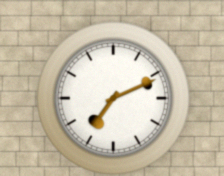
h=7 m=11
